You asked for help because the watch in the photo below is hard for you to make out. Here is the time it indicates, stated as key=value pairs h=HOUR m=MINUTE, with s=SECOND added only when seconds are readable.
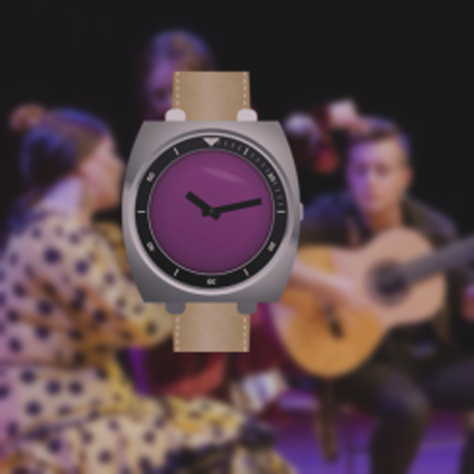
h=10 m=13
